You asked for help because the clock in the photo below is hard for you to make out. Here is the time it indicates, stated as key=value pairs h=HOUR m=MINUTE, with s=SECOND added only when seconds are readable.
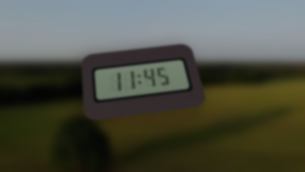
h=11 m=45
